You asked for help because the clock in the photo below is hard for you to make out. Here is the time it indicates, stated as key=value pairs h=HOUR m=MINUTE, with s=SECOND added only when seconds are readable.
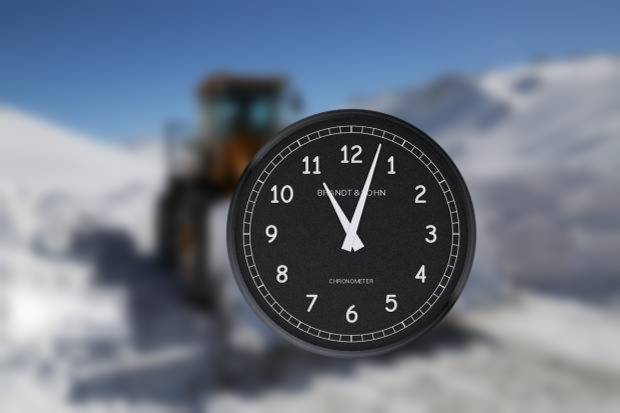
h=11 m=3
